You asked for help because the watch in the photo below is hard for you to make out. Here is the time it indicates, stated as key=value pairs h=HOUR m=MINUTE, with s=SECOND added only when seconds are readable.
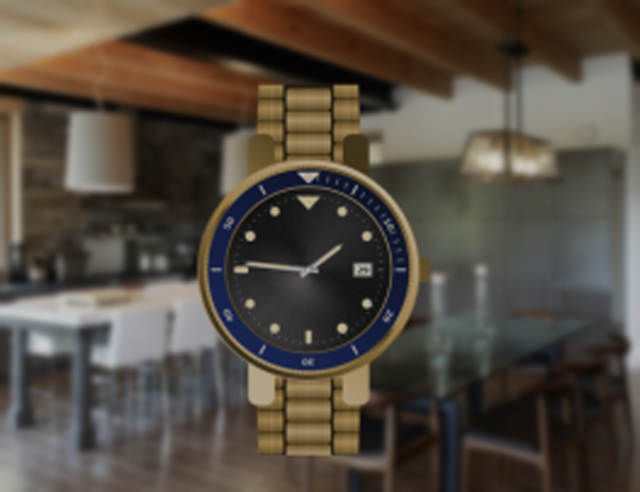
h=1 m=46
